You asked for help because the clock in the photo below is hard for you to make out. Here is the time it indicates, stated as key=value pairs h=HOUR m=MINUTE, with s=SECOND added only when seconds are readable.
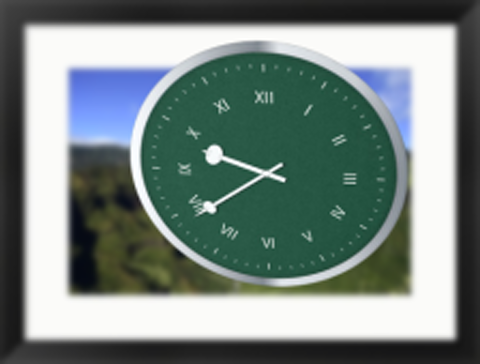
h=9 m=39
